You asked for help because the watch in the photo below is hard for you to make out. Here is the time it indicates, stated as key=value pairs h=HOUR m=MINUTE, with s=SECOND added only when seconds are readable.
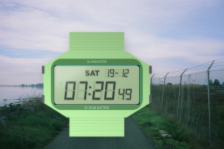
h=7 m=20 s=49
